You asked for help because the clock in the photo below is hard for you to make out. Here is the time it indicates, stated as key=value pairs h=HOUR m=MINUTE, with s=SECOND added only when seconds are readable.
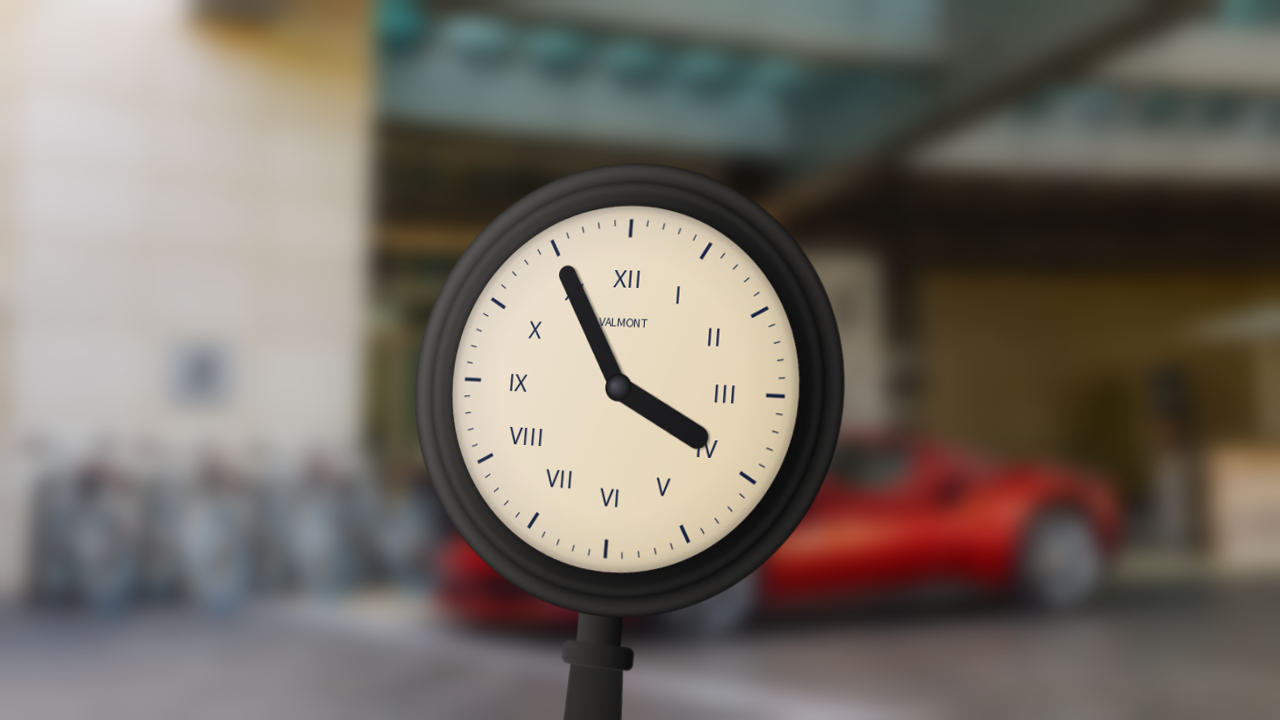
h=3 m=55
